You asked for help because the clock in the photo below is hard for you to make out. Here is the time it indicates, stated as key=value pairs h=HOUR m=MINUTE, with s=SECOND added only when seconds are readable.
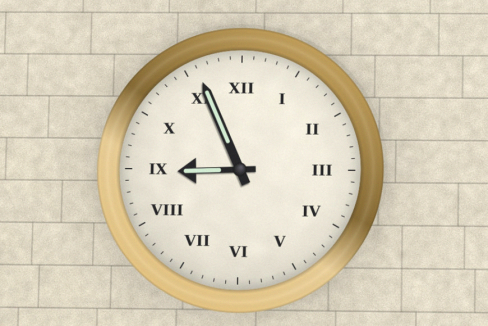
h=8 m=56
